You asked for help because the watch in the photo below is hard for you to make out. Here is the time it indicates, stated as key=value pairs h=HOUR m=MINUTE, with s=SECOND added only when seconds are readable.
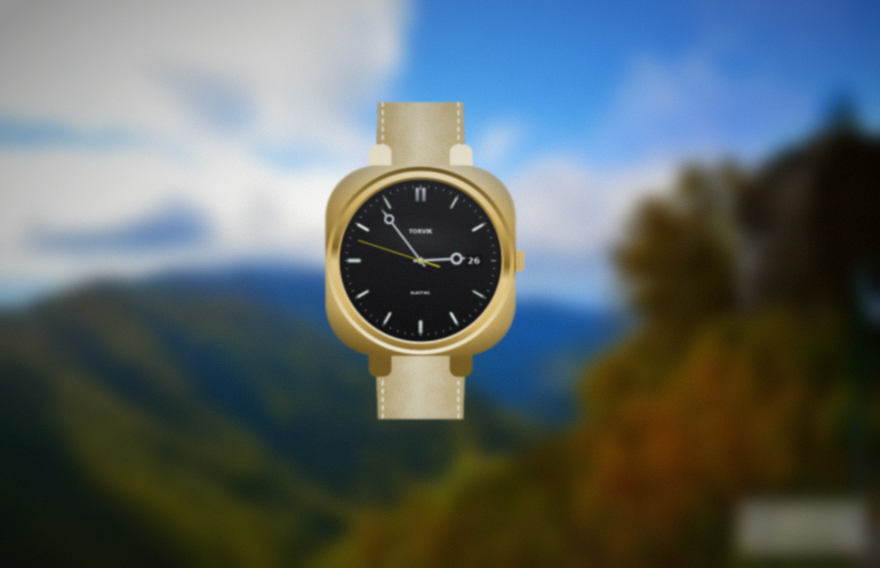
h=2 m=53 s=48
